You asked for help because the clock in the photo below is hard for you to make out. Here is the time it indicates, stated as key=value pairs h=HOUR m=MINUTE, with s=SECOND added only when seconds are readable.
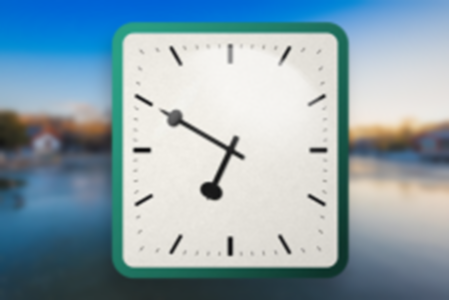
h=6 m=50
